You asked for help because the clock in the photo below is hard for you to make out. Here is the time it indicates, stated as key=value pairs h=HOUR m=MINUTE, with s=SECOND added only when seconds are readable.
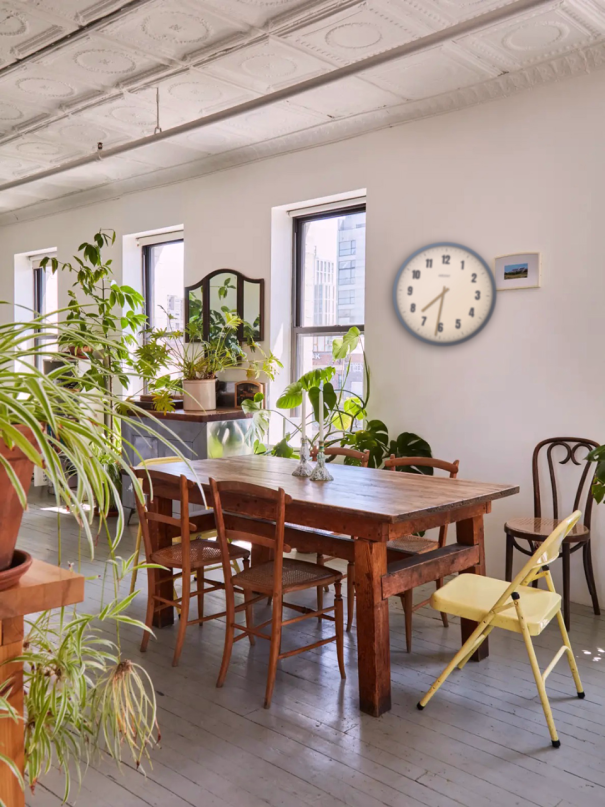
h=7 m=31
